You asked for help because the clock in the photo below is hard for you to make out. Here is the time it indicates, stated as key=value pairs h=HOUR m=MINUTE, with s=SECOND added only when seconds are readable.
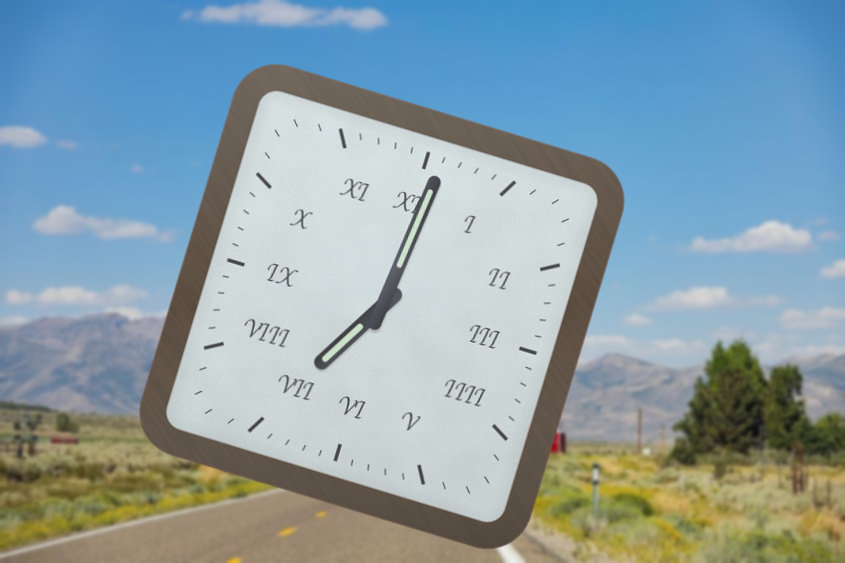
h=7 m=1
